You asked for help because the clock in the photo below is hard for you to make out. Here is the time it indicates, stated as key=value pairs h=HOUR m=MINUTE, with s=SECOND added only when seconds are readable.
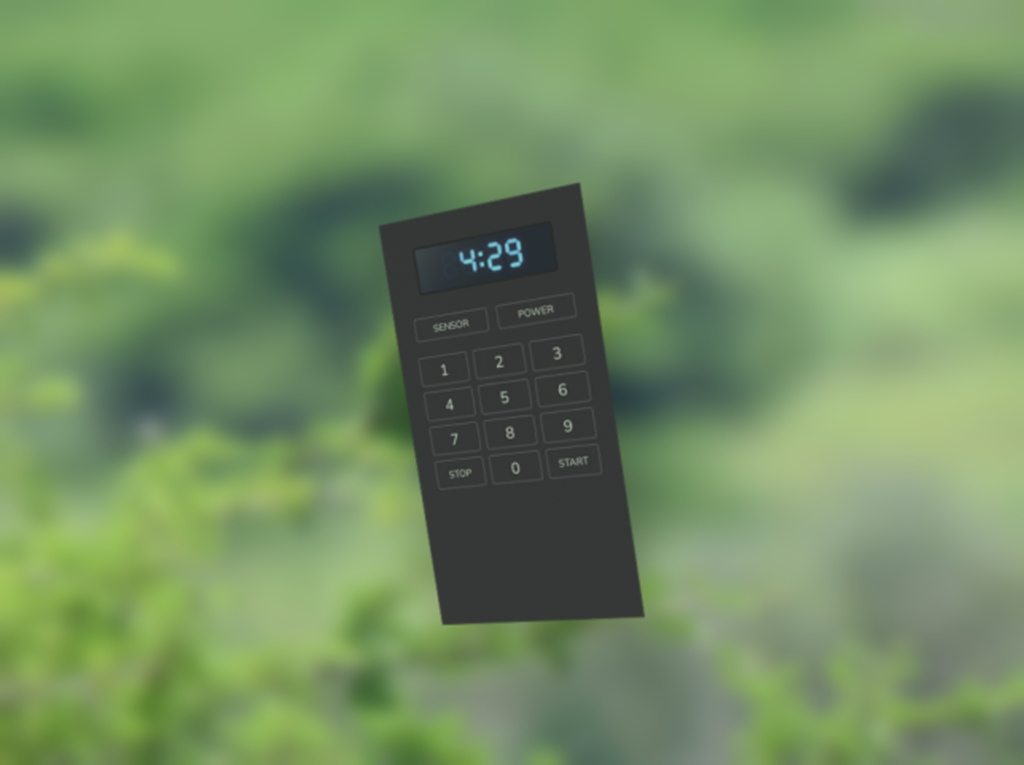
h=4 m=29
